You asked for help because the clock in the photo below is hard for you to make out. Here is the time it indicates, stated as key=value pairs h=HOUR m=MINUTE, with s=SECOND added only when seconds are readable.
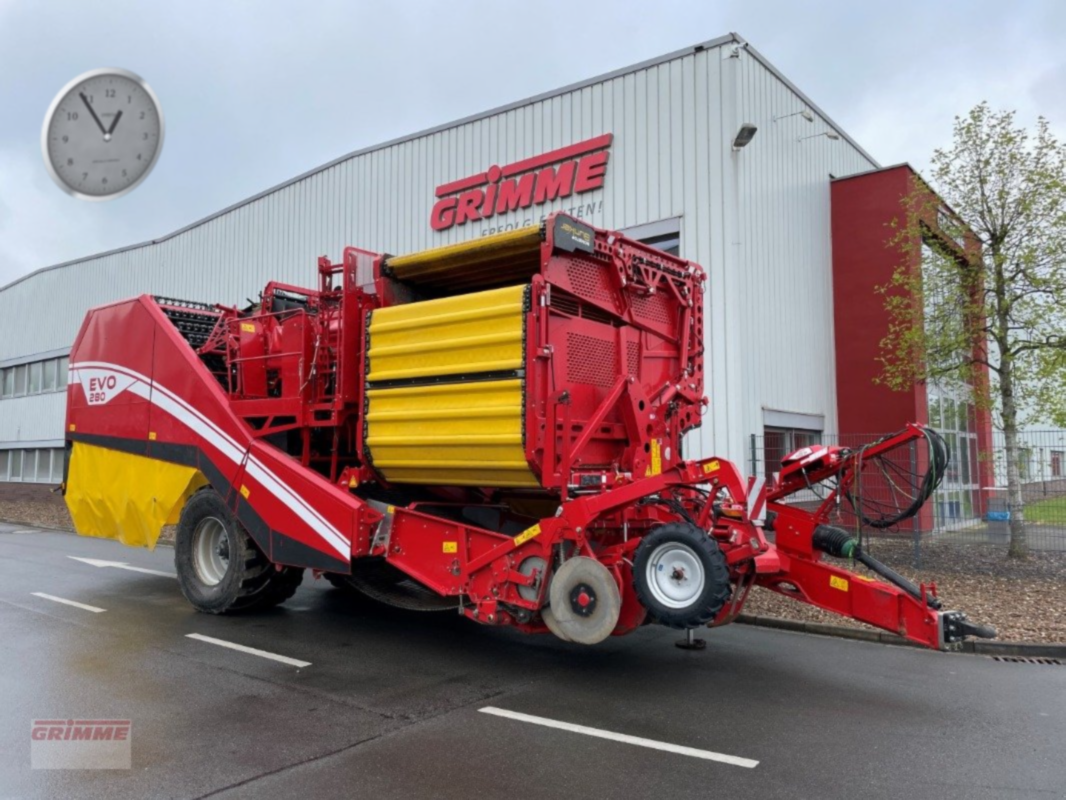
h=12 m=54
